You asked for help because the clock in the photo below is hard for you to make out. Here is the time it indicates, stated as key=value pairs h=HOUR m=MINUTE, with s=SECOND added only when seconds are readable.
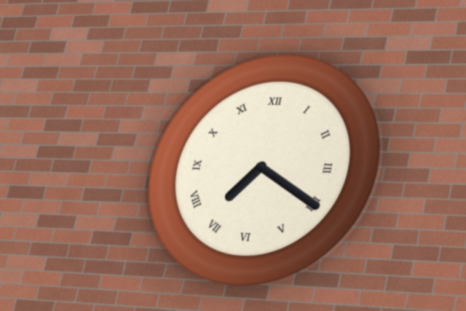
h=7 m=20
